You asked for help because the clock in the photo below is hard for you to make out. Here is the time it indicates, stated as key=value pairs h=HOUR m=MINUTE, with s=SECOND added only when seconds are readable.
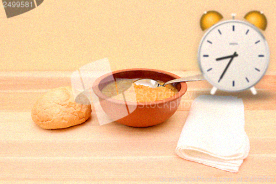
h=8 m=35
